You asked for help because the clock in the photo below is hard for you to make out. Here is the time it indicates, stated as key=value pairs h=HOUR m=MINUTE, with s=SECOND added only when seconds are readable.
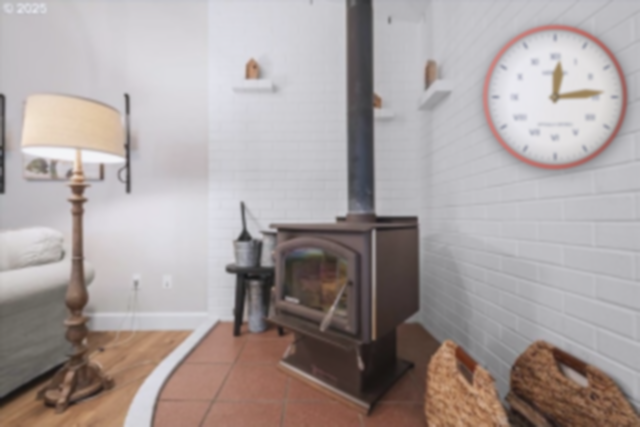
h=12 m=14
